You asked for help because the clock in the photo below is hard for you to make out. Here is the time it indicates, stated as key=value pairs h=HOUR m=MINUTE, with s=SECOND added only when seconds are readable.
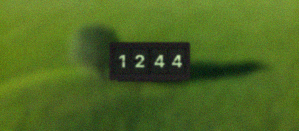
h=12 m=44
